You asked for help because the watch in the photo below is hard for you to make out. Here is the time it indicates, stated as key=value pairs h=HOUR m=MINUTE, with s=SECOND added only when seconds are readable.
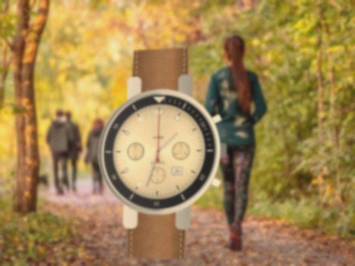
h=1 m=33
